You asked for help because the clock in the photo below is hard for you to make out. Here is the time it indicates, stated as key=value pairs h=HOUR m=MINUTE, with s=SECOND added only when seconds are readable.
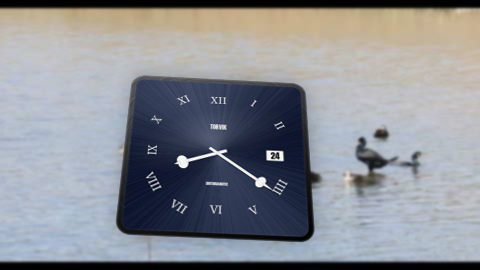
h=8 m=21
